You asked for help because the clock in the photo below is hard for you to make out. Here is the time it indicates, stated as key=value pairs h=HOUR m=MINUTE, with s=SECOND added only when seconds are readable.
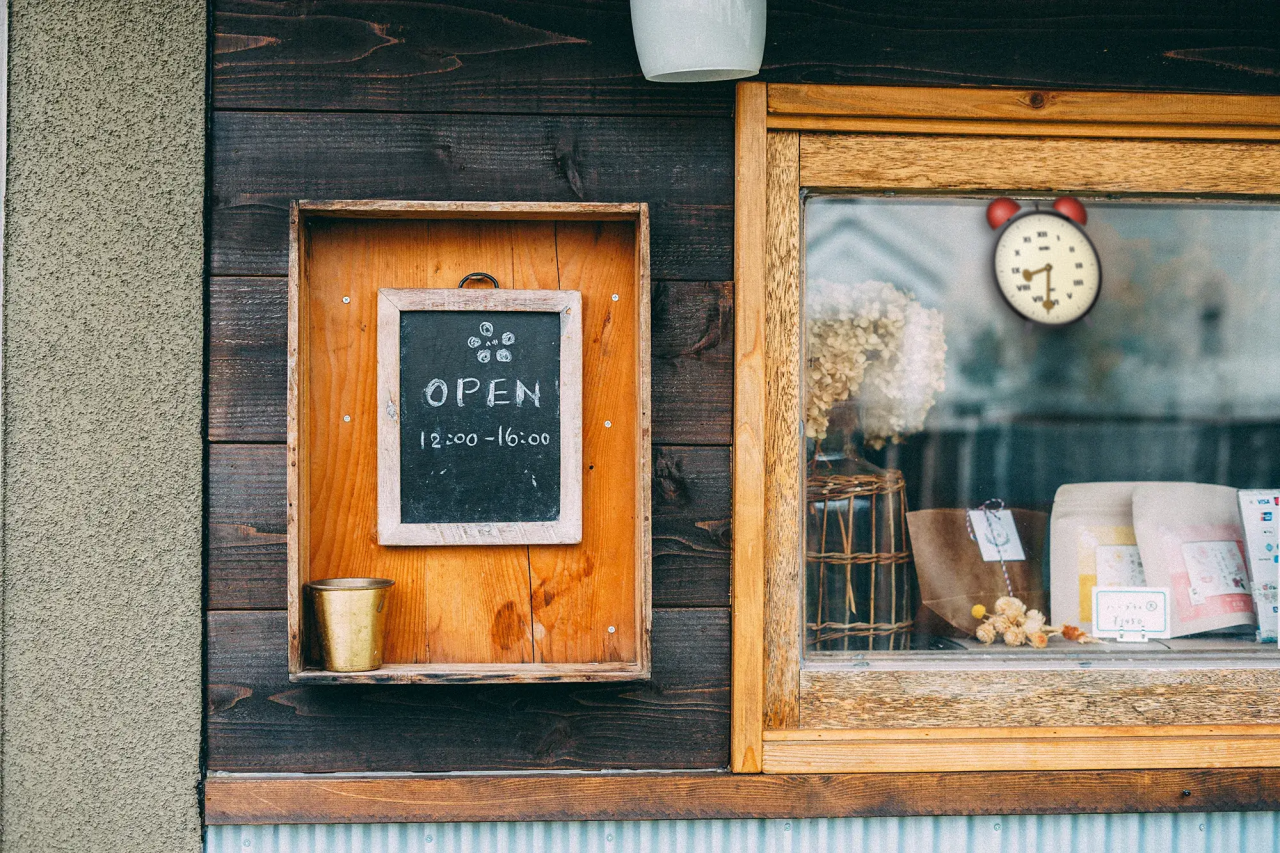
h=8 m=32
